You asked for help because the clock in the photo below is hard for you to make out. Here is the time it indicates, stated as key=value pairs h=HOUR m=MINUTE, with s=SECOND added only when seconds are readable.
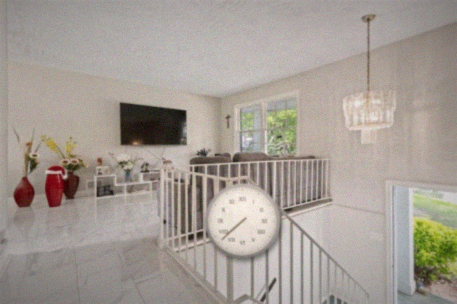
h=7 m=38
